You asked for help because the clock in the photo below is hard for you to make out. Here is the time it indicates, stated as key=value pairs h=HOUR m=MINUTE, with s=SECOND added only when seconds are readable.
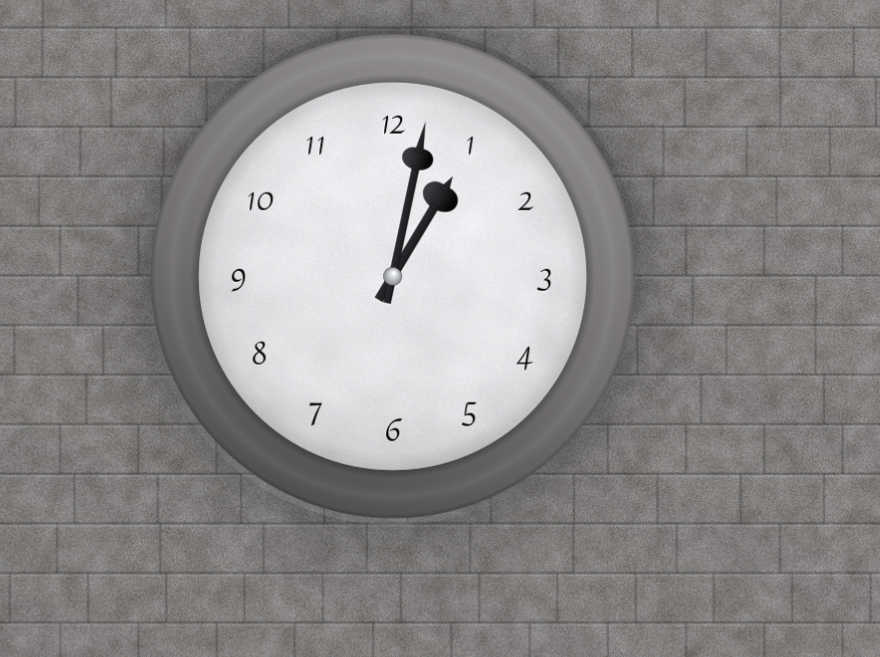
h=1 m=2
